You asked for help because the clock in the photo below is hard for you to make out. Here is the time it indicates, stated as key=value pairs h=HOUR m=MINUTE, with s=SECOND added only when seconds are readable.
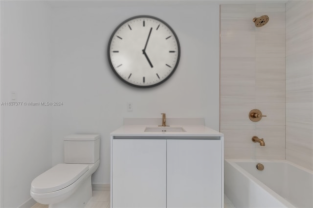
h=5 m=3
